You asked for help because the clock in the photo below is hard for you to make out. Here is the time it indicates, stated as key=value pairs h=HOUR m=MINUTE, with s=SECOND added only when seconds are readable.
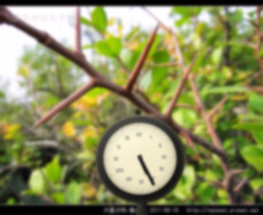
h=5 m=26
